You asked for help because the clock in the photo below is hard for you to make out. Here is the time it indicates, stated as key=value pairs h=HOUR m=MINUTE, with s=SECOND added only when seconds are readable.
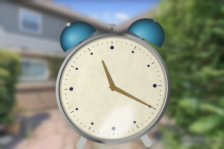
h=11 m=20
